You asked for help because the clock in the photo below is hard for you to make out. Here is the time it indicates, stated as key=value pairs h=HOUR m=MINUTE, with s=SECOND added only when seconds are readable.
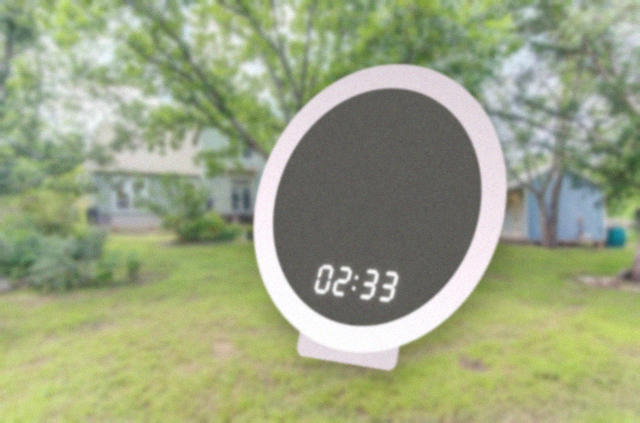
h=2 m=33
